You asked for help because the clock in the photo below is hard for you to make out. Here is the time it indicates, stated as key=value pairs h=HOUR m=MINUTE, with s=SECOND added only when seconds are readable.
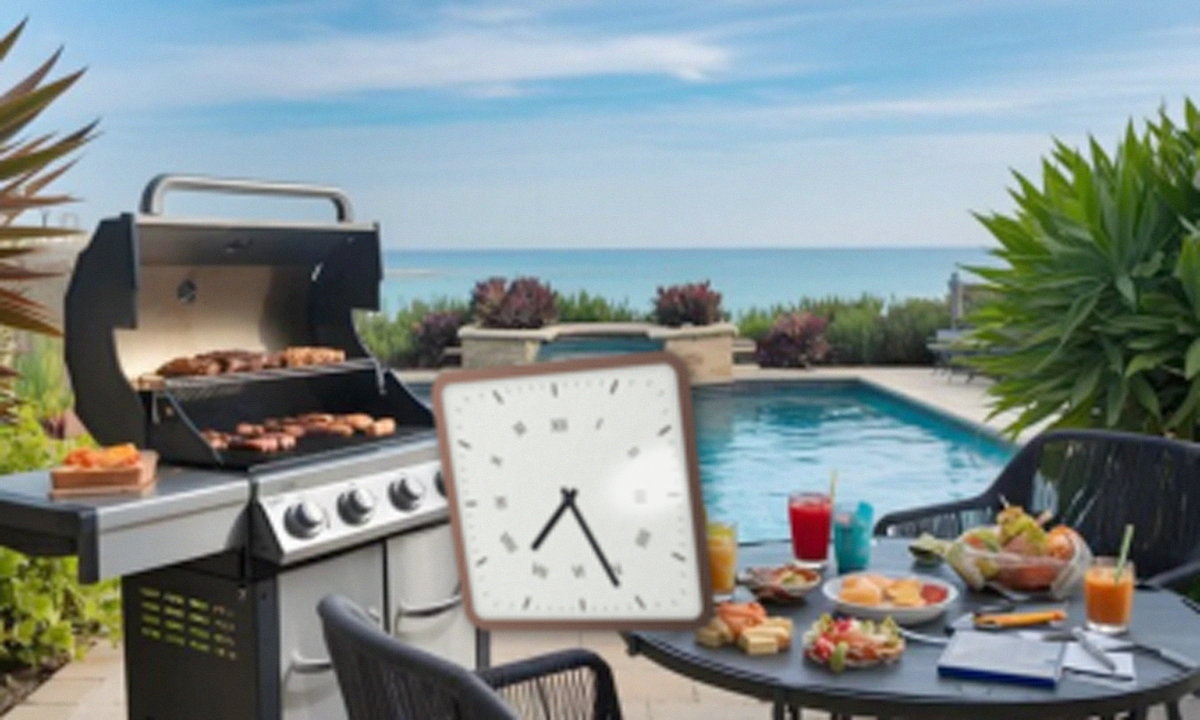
h=7 m=26
